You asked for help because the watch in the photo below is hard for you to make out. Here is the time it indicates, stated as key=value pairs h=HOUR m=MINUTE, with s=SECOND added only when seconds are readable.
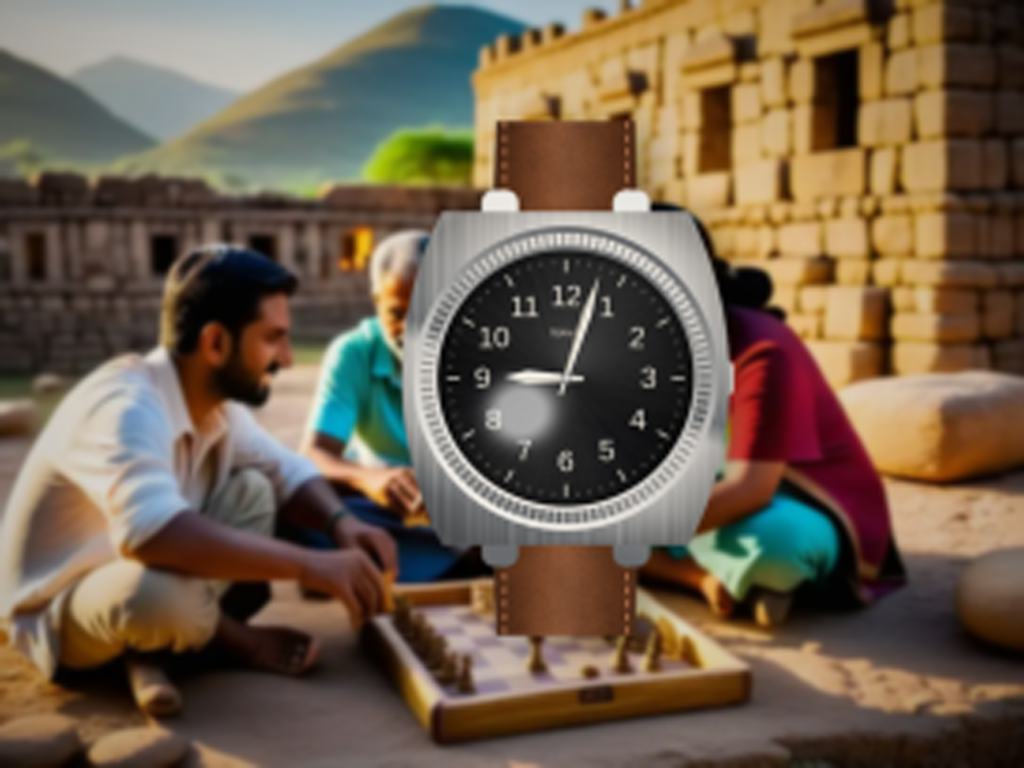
h=9 m=3
